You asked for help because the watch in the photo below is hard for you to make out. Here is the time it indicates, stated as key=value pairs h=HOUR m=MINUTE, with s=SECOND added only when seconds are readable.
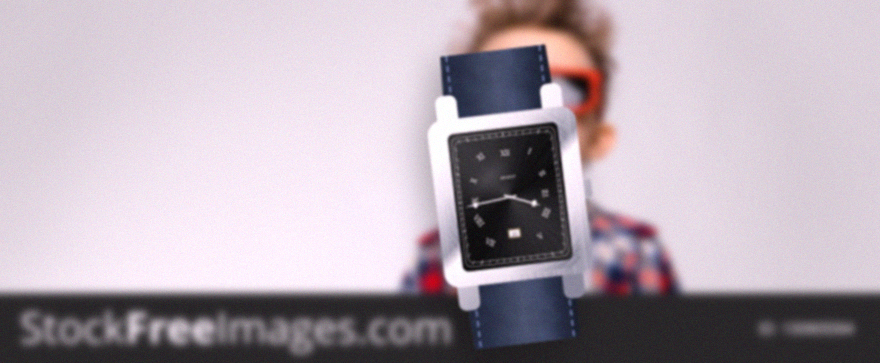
h=3 m=44
